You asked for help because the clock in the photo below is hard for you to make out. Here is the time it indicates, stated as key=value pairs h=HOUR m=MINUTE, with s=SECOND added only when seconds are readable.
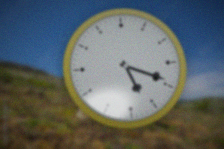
h=5 m=19
